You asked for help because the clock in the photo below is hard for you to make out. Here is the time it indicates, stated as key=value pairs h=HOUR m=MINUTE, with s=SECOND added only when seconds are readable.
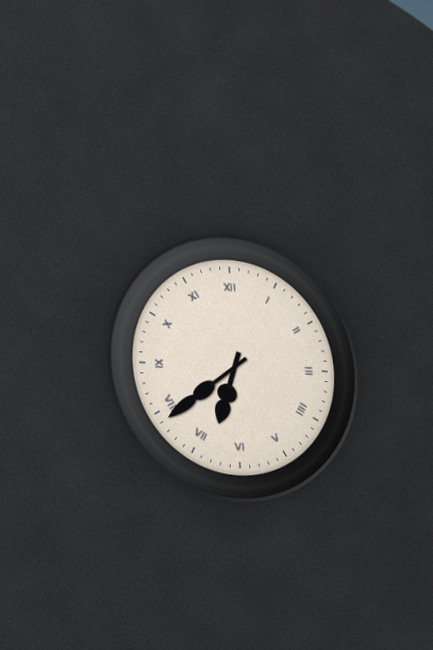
h=6 m=39
